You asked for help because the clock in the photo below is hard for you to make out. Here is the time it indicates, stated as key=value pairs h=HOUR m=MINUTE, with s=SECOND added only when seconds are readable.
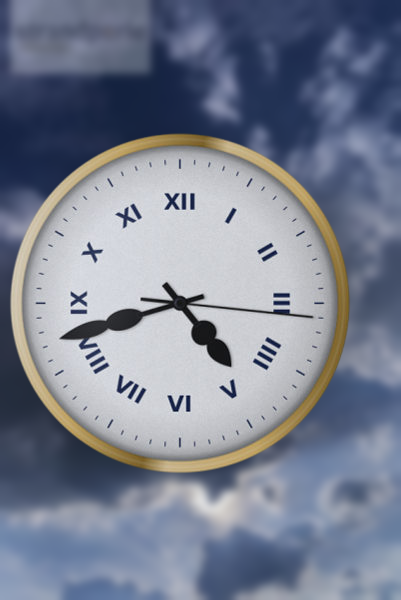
h=4 m=42 s=16
